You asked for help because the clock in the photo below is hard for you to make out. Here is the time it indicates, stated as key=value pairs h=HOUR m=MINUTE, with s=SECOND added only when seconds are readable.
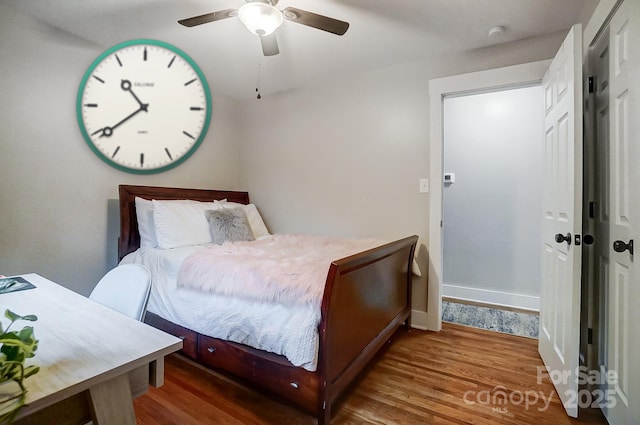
h=10 m=39
